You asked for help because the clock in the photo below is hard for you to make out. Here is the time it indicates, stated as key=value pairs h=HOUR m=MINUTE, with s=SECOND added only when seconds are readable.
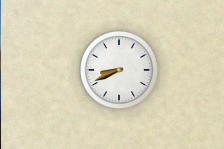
h=8 m=41
